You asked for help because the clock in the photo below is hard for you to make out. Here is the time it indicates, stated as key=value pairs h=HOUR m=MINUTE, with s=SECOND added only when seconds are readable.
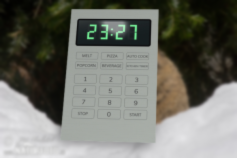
h=23 m=27
